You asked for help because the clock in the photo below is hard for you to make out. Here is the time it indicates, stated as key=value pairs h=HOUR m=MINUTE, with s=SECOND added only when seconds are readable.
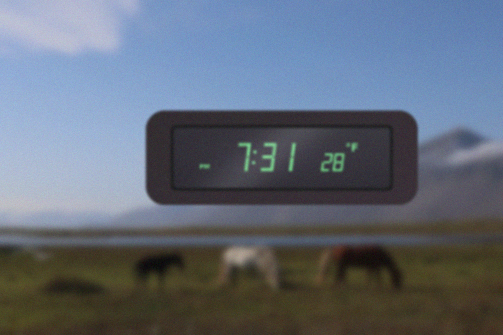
h=7 m=31
